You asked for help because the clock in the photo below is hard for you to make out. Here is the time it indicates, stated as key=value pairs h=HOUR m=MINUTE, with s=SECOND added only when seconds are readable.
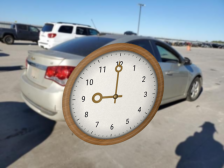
h=9 m=0
